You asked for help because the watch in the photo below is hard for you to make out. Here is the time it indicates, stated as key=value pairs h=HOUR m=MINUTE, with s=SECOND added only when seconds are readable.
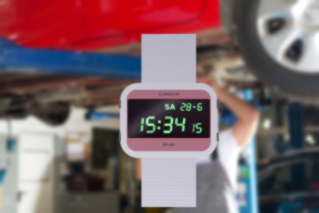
h=15 m=34 s=15
